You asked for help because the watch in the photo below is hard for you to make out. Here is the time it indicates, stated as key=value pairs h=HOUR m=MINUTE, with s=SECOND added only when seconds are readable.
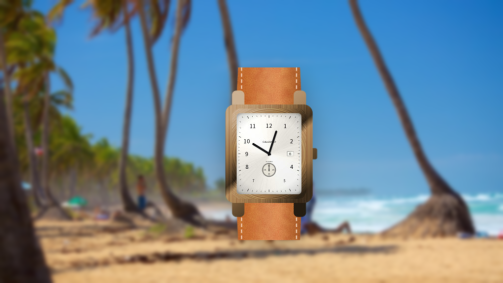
h=10 m=3
